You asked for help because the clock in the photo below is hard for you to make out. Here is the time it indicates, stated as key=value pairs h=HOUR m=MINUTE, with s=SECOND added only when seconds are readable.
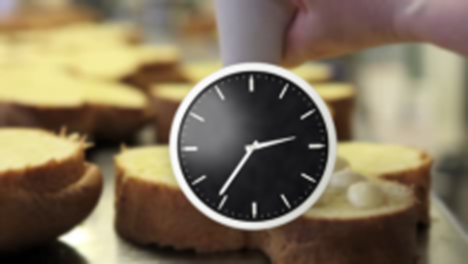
h=2 m=36
